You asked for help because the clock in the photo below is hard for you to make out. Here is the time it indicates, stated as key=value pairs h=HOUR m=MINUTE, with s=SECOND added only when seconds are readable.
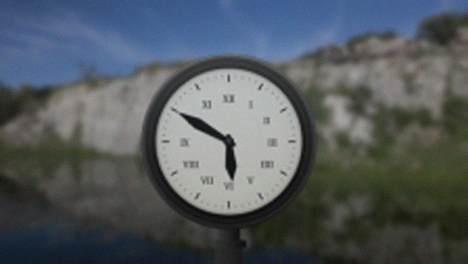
h=5 m=50
